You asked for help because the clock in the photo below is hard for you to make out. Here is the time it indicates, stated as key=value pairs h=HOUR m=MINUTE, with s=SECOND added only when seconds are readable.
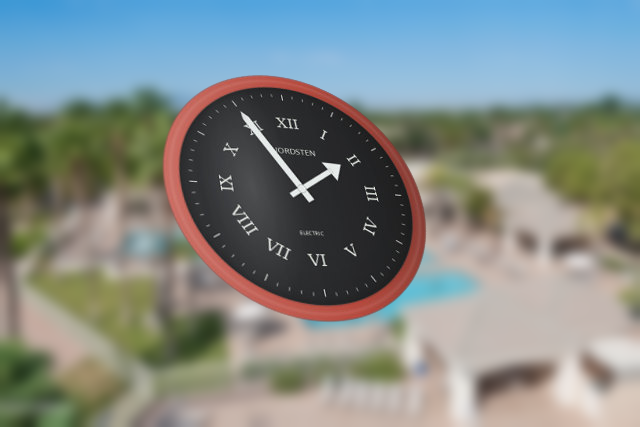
h=1 m=55
